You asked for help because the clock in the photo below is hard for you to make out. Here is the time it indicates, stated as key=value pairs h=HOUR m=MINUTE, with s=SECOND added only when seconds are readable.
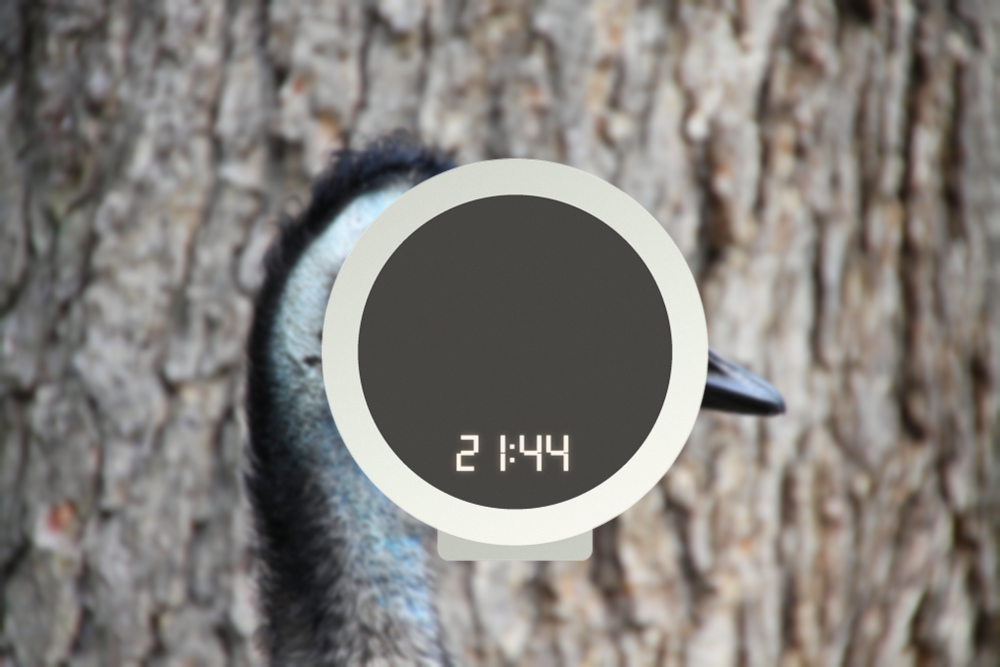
h=21 m=44
